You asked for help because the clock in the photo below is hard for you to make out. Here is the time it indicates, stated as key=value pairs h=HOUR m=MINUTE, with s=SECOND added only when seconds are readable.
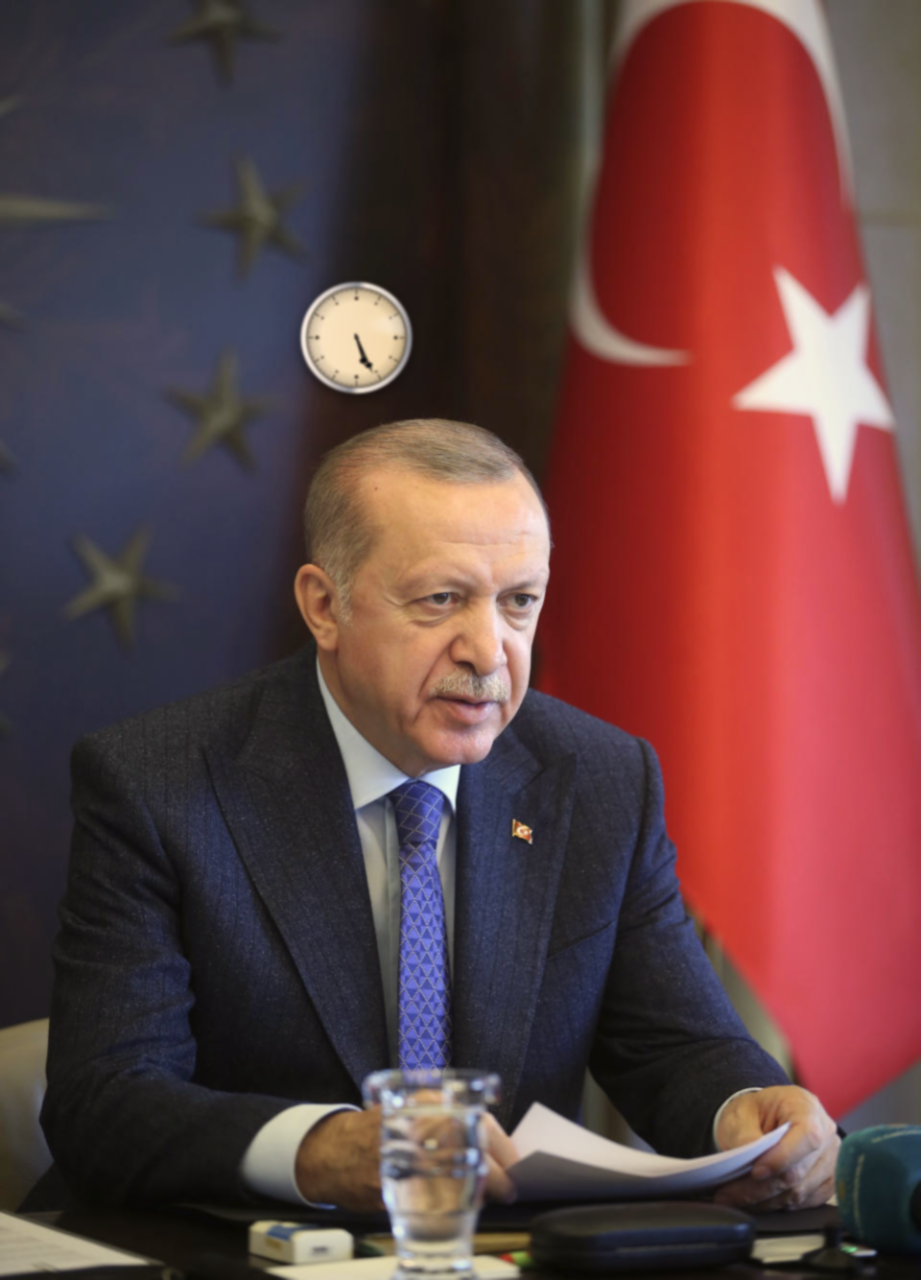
h=5 m=26
